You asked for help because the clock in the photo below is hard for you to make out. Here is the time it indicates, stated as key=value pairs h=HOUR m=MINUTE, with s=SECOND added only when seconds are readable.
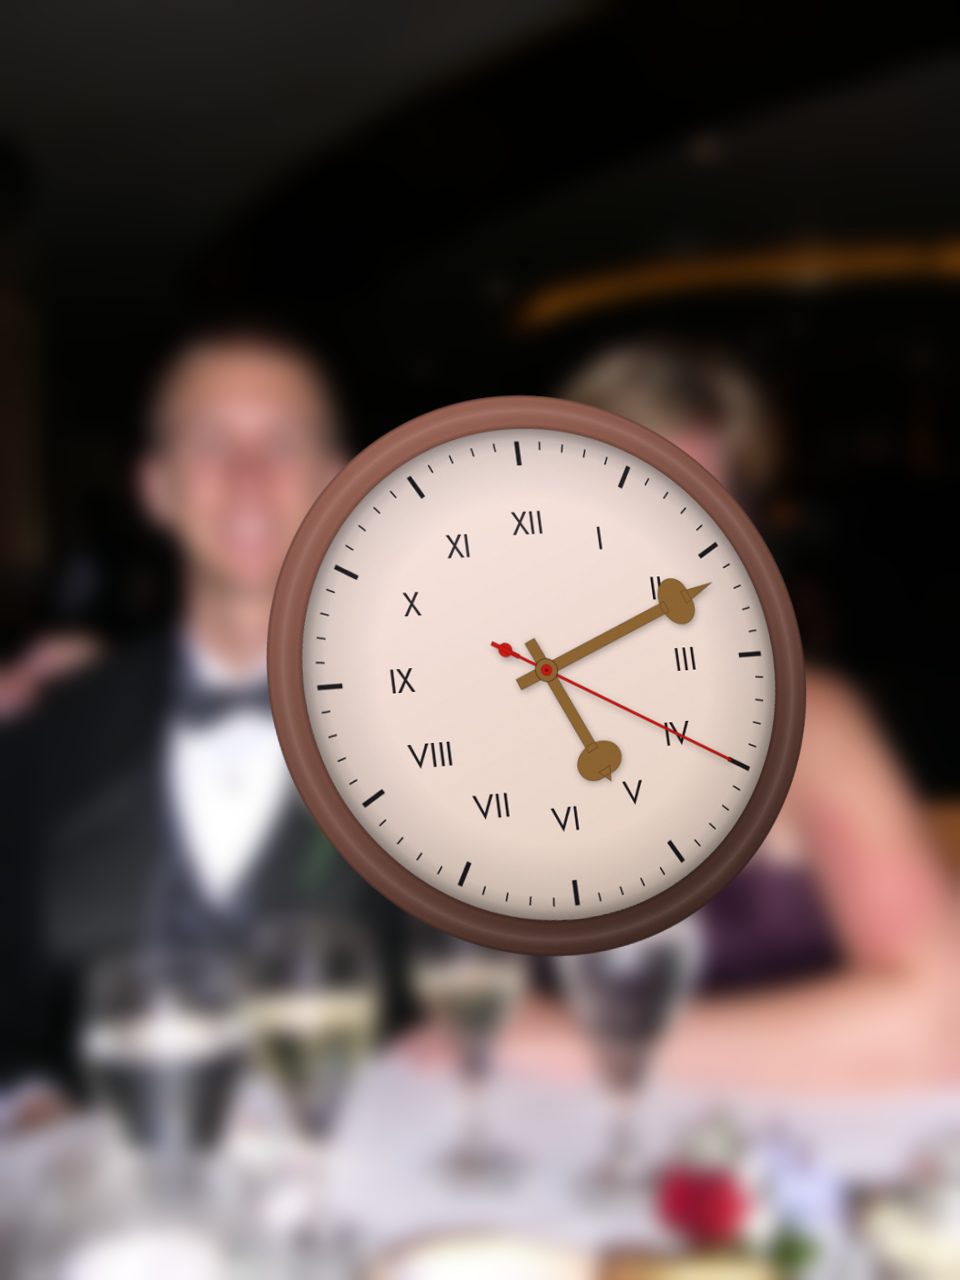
h=5 m=11 s=20
